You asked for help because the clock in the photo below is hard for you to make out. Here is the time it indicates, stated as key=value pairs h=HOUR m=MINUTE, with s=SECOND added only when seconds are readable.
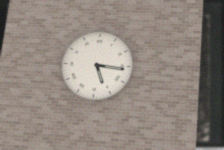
h=5 m=16
